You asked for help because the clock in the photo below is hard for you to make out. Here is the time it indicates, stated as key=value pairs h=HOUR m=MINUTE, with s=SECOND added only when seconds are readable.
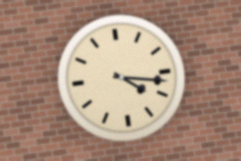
h=4 m=17
